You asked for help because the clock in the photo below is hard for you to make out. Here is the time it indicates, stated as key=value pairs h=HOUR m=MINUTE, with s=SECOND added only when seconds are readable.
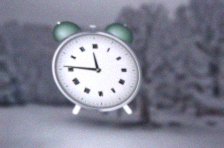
h=11 m=46
